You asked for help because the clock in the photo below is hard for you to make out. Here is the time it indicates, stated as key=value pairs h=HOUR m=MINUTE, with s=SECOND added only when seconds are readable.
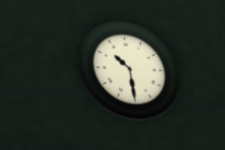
h=10 m=30
